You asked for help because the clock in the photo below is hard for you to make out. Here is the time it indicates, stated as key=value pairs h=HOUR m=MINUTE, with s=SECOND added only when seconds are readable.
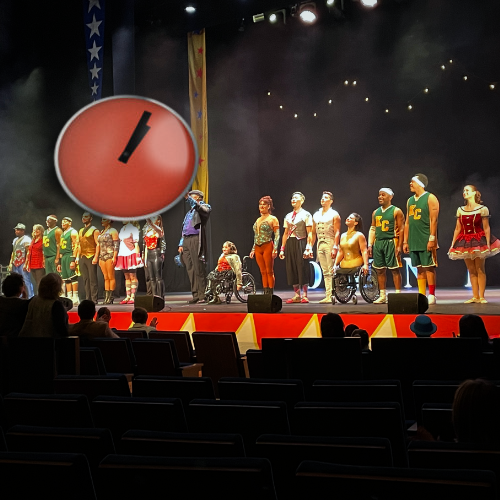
h=1 m=4
